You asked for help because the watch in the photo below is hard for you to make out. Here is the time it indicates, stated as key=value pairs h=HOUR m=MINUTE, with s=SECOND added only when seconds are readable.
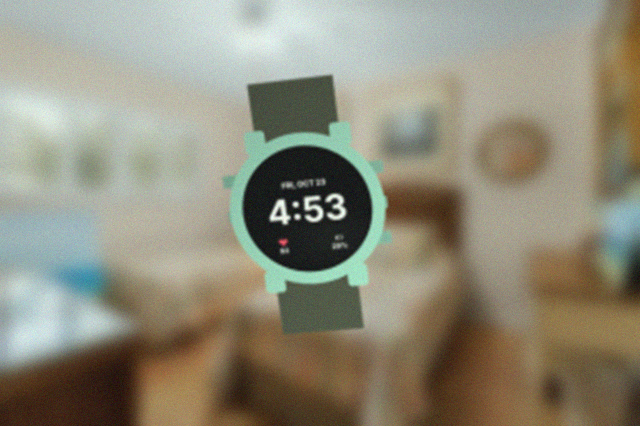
h=4 m=53
